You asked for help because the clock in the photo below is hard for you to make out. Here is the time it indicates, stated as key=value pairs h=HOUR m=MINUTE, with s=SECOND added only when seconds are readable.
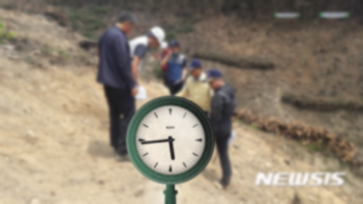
h=5 m=44
